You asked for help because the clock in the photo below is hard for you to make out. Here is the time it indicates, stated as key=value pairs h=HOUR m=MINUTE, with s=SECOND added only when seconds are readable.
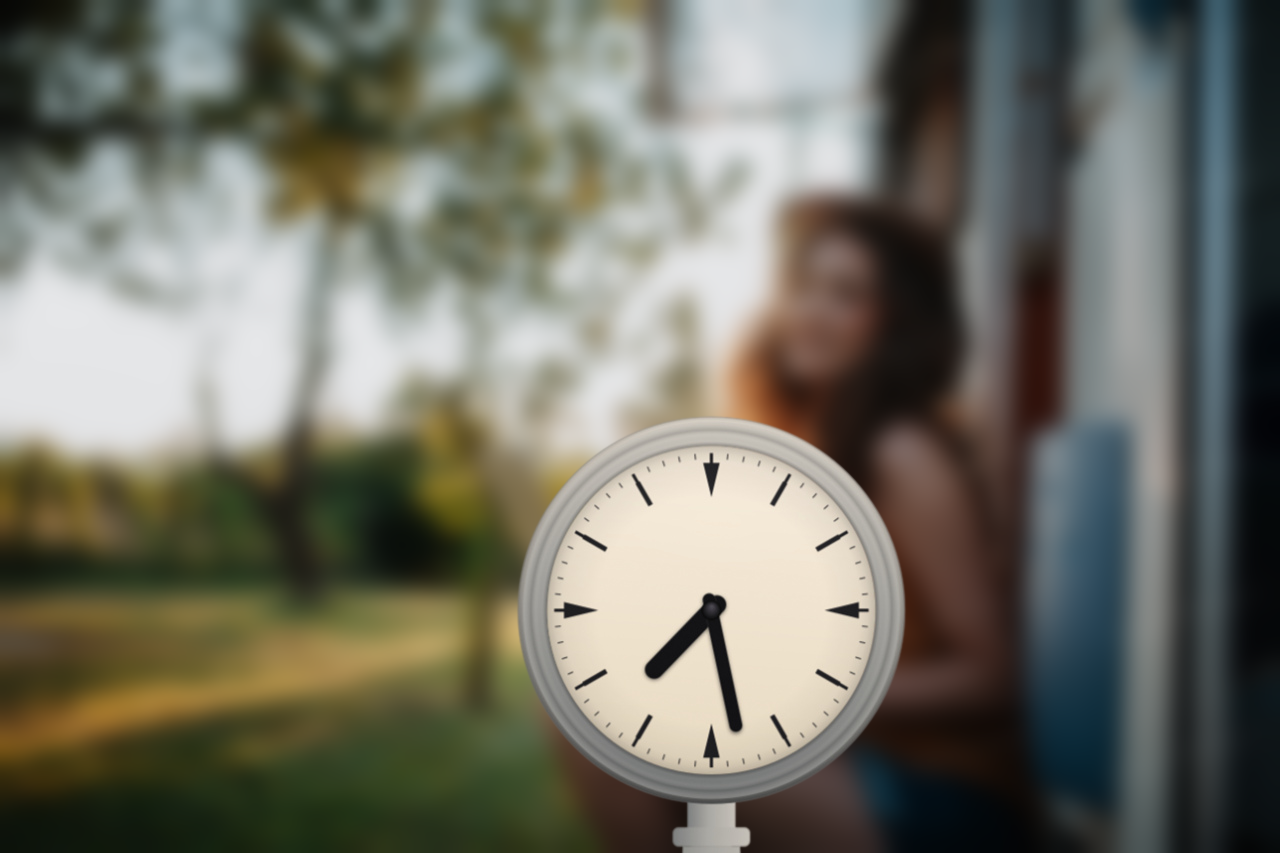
h=7 m=28
